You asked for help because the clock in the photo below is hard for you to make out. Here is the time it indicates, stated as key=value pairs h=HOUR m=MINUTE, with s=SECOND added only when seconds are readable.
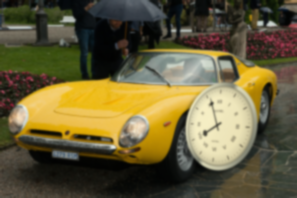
h=7 m=56
